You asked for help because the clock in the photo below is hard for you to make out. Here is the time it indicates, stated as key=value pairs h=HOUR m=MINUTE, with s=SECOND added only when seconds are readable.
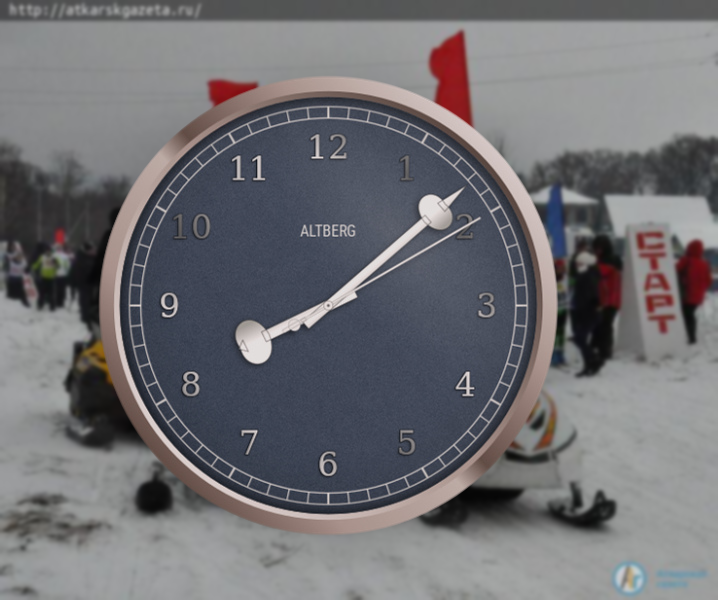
h=8 m=8 s=10
